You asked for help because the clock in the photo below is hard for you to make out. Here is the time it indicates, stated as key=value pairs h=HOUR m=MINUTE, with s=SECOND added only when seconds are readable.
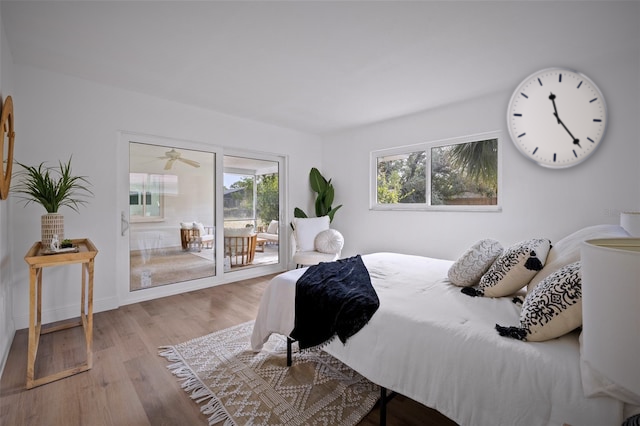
h=11 m=23
